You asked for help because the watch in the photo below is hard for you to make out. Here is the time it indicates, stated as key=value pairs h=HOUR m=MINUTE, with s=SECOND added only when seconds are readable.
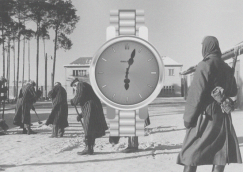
h=6 m=3
